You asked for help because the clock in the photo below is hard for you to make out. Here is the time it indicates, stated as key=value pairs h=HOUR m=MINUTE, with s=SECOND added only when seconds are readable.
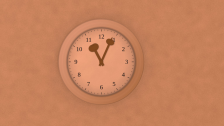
h=11 m=4
